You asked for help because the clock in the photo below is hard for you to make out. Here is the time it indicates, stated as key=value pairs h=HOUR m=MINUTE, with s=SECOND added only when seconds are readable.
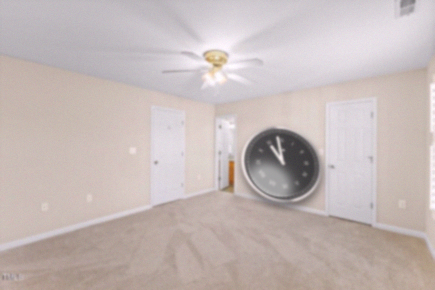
h=10 m=59
